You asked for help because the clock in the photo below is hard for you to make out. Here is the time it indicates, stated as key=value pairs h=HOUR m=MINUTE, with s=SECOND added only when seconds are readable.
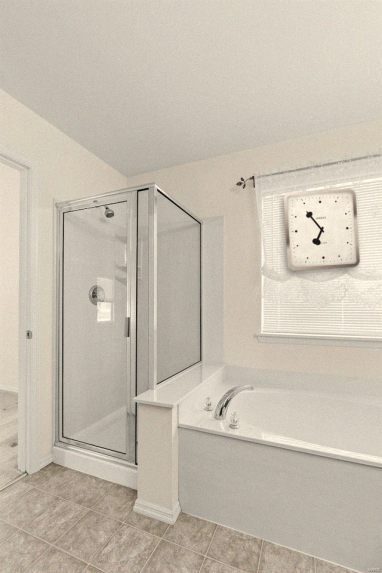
h=6 m=54
